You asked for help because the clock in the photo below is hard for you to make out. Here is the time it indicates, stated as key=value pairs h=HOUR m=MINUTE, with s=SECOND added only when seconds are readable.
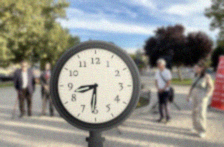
h=8 m=31
